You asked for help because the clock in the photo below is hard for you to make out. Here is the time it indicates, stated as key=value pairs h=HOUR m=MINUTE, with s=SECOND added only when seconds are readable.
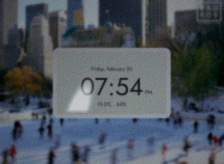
h=7 m=54
